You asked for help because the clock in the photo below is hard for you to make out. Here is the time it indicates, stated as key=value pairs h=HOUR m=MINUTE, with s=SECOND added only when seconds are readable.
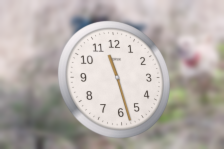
h=11 m=28
